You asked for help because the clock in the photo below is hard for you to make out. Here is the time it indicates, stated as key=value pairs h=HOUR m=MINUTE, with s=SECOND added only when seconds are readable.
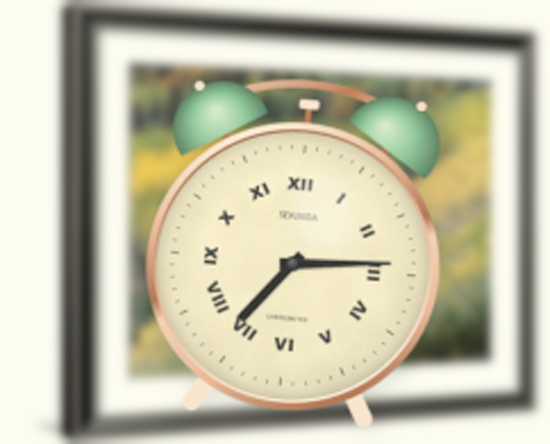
h=7 m=14
